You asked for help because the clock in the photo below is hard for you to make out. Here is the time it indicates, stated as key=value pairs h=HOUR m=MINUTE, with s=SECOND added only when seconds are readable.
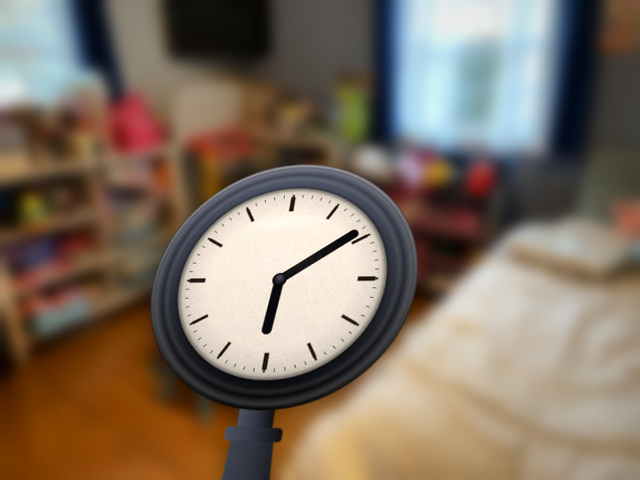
h=6 m=9
